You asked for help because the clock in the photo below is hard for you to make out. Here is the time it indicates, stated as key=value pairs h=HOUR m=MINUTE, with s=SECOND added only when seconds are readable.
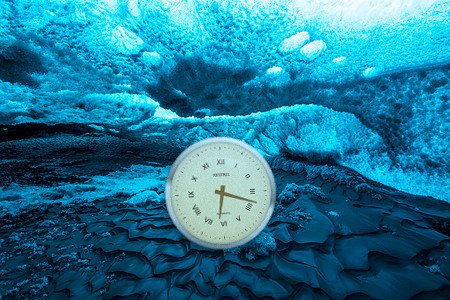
h=6 m=18
